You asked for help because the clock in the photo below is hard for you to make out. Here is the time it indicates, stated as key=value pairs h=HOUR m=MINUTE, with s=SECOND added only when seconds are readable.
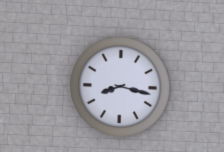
h=8 m=17
